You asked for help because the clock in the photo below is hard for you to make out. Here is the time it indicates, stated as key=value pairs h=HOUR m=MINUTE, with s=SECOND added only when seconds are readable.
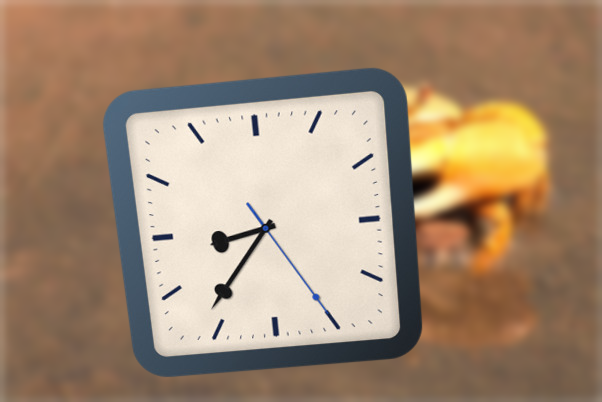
h=8 m=36 s=25
